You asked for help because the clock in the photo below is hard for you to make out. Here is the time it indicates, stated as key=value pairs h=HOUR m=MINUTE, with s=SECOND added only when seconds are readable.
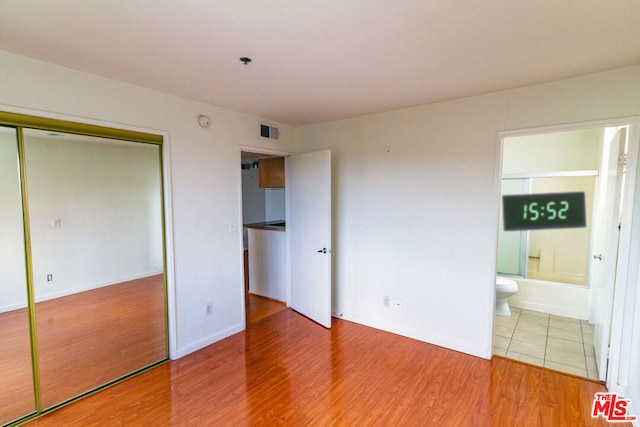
h=15 m=52
